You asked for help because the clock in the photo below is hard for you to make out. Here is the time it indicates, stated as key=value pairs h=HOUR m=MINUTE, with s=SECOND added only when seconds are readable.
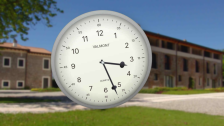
h=3 m=27
